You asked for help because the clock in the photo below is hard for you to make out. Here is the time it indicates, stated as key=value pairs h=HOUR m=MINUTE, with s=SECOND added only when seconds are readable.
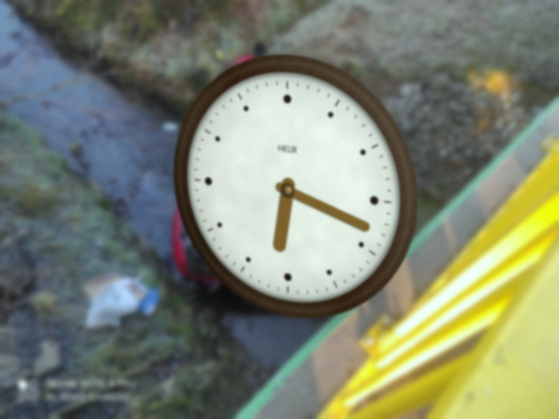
h=6 m=18
